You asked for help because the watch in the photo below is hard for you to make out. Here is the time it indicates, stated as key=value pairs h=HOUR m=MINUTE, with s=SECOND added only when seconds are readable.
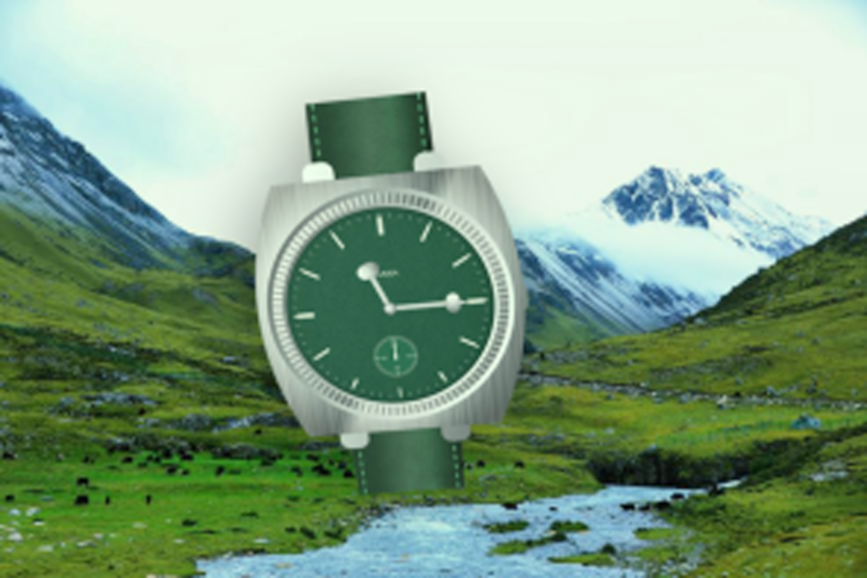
h=11 m=15
